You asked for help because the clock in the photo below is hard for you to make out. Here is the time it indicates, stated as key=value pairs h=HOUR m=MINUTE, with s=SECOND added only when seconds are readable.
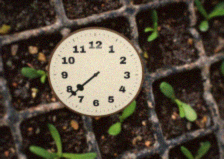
h=7 m=38
